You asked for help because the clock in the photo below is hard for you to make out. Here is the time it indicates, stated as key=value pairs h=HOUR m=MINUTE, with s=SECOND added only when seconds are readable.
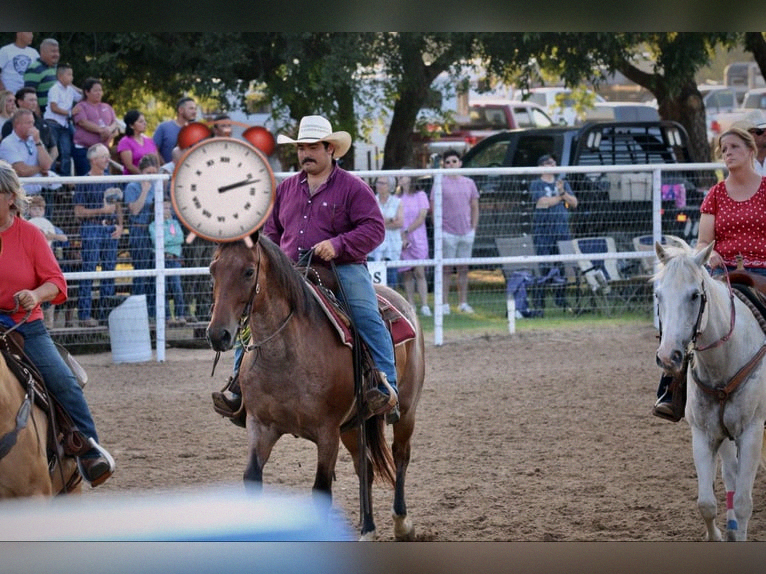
h=2 m=12
